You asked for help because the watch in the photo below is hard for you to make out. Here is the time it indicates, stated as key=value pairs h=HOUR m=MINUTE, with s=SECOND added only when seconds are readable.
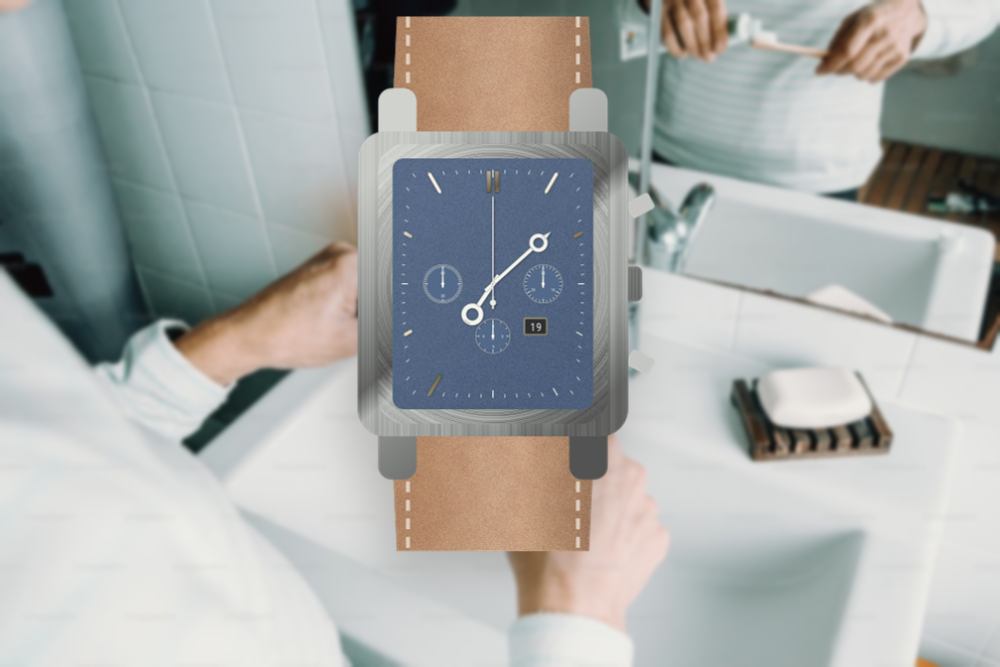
h=7 m=8
